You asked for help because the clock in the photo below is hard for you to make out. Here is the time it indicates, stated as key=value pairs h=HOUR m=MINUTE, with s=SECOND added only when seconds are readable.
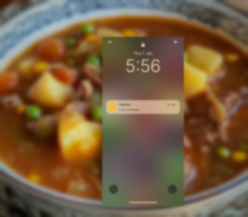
h=5 m=56
